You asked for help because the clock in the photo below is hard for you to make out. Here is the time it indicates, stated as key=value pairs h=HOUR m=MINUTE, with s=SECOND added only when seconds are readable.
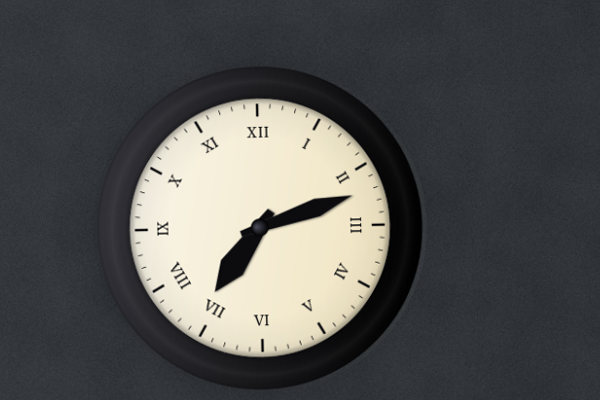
h=7 m=12
